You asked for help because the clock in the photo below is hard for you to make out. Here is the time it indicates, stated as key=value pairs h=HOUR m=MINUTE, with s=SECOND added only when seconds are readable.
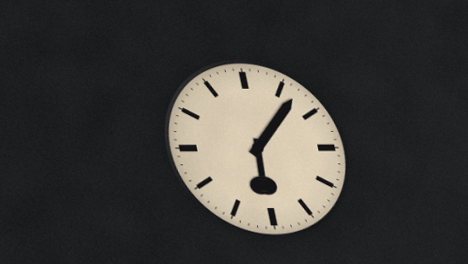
h=6 m=7
